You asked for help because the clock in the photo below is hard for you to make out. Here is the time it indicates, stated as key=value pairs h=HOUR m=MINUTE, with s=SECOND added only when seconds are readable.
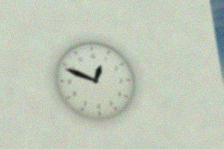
h=12 m=49
